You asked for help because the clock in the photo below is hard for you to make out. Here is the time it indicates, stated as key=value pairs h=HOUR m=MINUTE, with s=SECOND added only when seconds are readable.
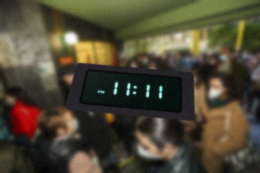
h=11 m=11
